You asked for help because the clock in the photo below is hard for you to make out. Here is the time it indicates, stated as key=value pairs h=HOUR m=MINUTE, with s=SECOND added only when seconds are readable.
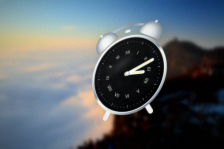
h=3 m=12
